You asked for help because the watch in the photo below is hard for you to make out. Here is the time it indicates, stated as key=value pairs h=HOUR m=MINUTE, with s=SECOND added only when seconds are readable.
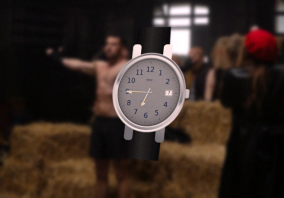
h=6 m=45
